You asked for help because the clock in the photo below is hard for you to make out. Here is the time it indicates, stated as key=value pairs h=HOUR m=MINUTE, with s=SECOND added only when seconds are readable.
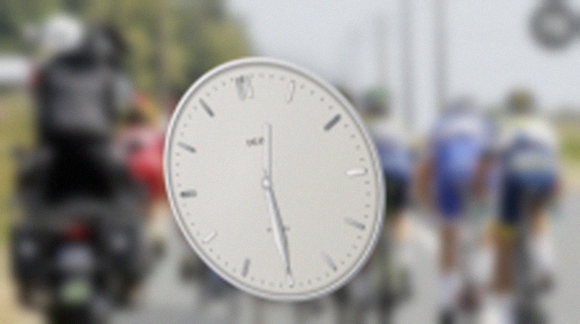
h=12 m=30
